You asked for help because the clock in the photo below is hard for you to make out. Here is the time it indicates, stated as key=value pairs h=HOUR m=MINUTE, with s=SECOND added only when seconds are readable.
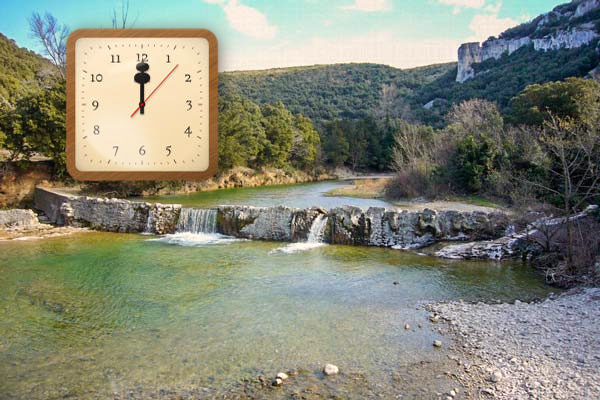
h=12 m=0 s=7
